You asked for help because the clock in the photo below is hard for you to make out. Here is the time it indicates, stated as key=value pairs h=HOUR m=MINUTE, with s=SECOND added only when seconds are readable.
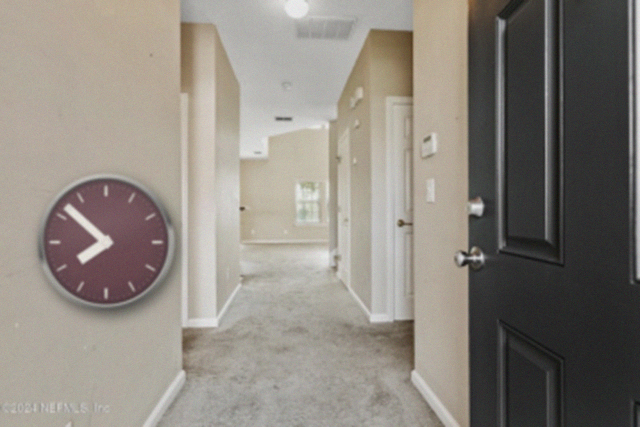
h=7 m=52
